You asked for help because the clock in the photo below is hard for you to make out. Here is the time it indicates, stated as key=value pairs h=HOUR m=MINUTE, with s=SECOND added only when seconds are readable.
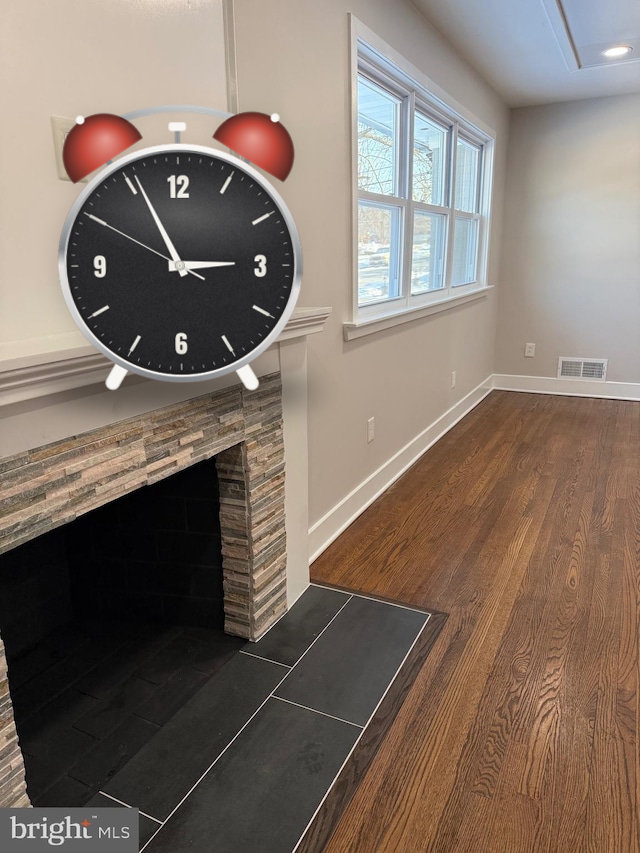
h=2 m=55 s=50
